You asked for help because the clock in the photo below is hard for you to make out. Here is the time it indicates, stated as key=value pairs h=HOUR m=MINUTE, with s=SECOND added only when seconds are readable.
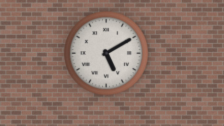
h=5 m=10
